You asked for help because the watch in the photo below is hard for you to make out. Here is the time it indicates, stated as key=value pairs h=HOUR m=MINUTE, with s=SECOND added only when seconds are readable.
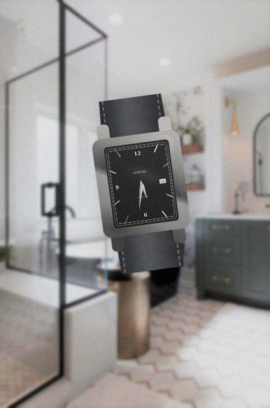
h=5 m=32
